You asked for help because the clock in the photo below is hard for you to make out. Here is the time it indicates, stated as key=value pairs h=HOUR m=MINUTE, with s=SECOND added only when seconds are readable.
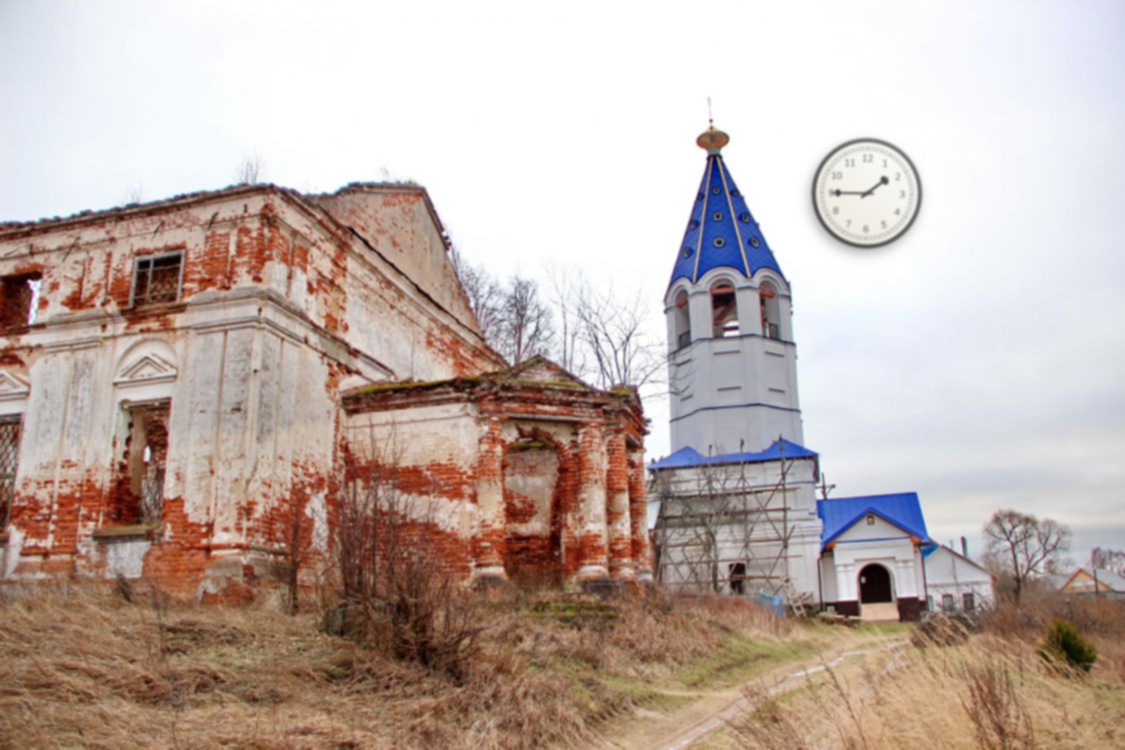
h=1 m=45
